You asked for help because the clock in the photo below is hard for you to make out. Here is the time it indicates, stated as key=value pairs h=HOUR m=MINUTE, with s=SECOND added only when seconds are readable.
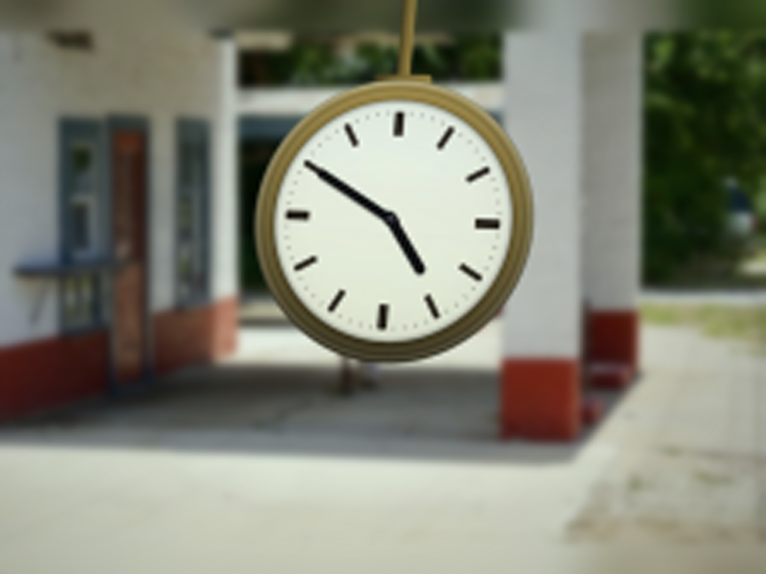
h=4 m=50
